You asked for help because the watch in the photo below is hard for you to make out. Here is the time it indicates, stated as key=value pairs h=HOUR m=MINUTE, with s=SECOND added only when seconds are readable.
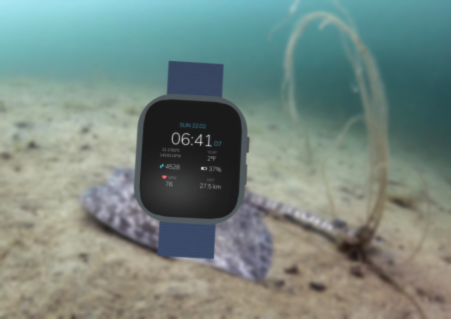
h=6 m=41
